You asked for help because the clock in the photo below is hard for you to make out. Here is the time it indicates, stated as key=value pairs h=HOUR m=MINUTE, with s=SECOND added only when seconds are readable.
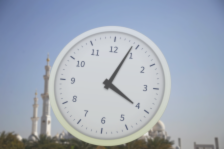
h=4 m=4
